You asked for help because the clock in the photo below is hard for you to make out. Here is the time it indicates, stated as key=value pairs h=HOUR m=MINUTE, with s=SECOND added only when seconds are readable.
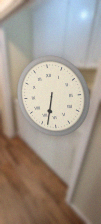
h=6 m=33
